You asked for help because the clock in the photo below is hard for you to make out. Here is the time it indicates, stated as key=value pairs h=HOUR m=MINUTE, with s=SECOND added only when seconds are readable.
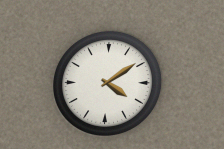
h=4 m=9
